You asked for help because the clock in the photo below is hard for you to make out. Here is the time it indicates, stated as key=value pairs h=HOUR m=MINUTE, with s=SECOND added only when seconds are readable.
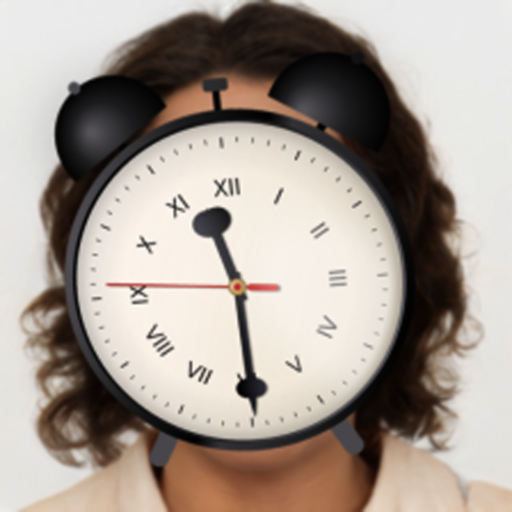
h=11 m=29 s=46
